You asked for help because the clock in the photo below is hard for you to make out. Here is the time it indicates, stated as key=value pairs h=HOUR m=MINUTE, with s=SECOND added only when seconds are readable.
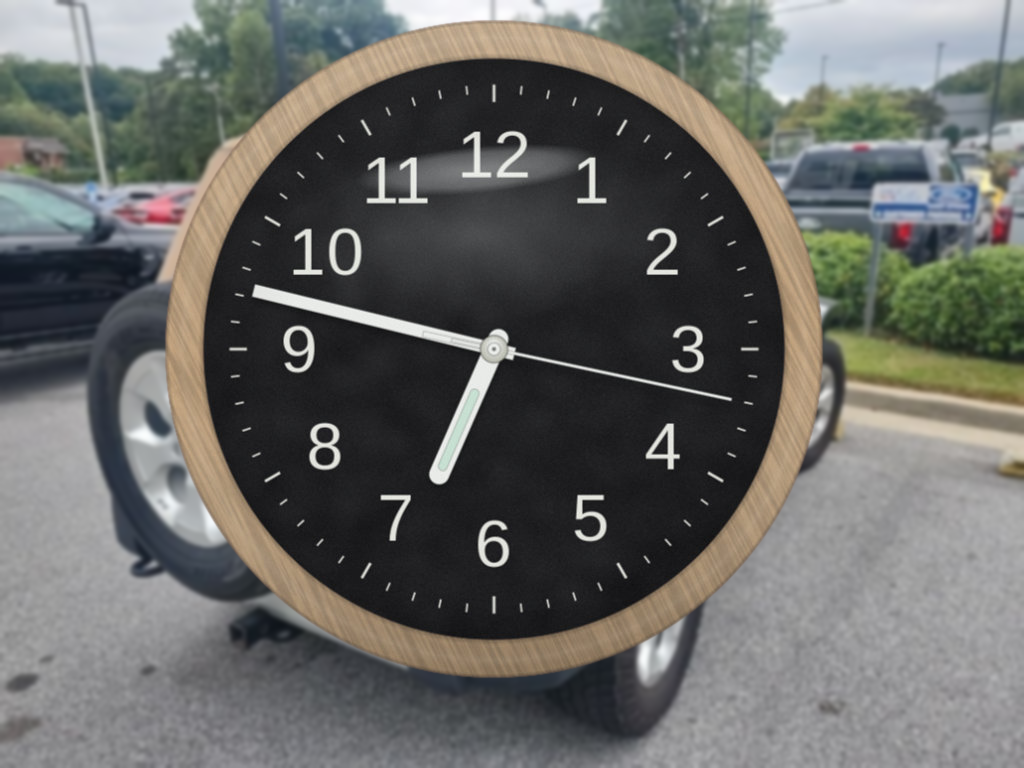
h=6 m=47 s=17
